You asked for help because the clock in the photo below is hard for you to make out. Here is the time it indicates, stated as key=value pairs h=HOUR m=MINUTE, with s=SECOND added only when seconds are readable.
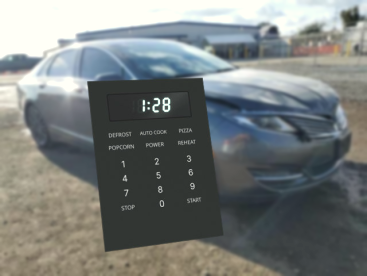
h=1 m=28
